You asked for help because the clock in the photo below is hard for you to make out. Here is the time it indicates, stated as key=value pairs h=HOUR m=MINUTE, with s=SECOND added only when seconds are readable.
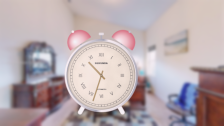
h=10 m=33
